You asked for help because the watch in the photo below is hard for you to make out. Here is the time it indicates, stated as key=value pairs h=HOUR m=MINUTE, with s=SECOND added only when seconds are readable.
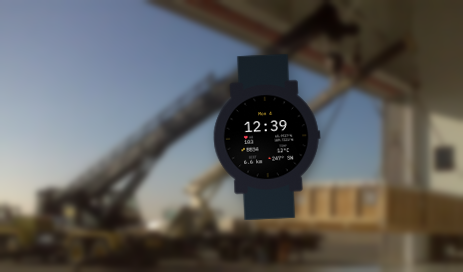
h=12 m=39
